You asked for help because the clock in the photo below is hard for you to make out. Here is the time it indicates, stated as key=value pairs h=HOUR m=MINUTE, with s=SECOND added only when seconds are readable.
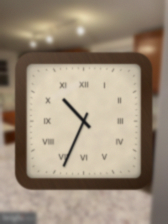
h=10 m=34
